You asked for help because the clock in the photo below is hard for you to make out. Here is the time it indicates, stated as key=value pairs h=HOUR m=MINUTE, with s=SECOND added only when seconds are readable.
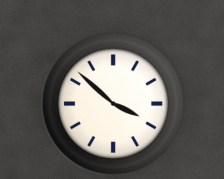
h=3 m=52
